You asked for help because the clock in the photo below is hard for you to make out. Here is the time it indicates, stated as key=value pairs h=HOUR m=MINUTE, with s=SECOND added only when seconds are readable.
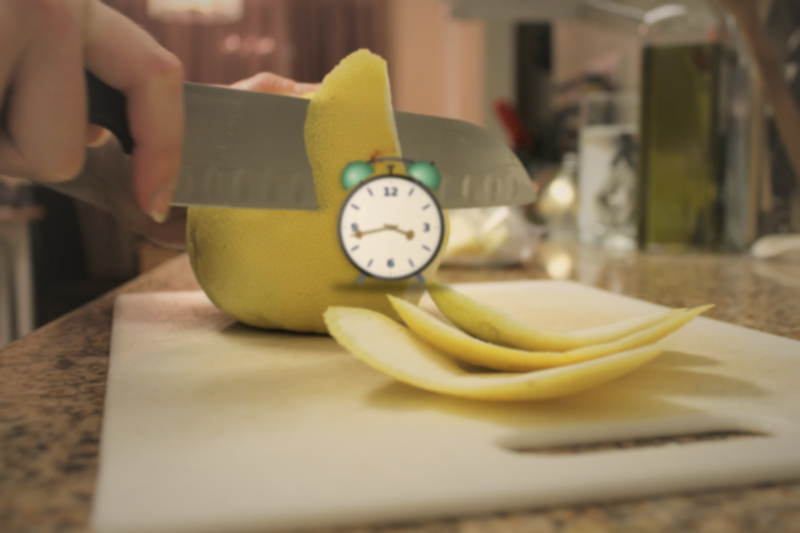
h=3 m=43
